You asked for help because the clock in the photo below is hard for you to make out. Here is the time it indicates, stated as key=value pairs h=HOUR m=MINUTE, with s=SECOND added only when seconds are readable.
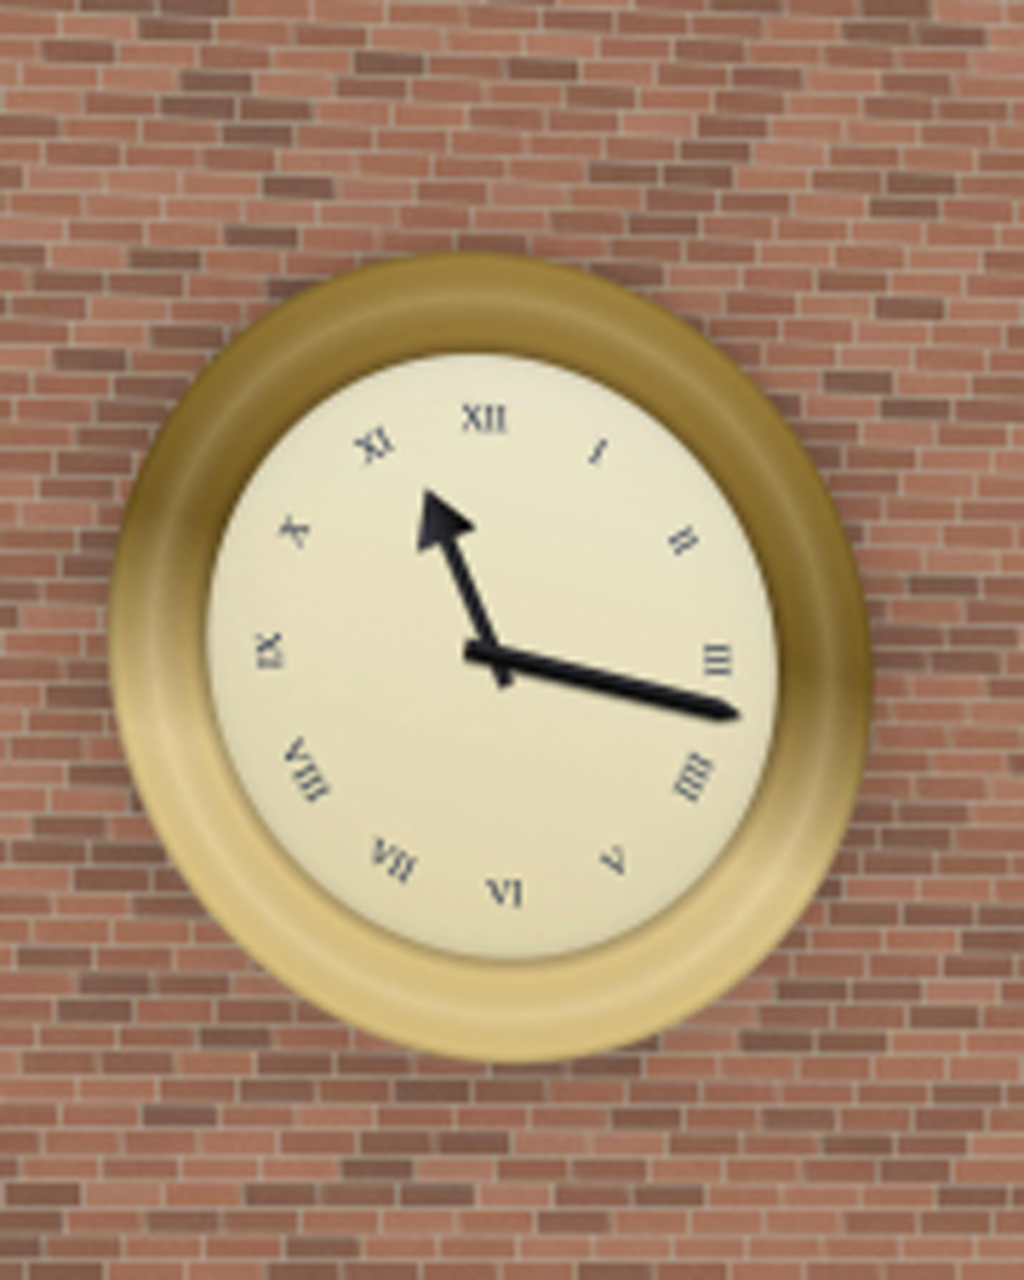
h=11 m=17
